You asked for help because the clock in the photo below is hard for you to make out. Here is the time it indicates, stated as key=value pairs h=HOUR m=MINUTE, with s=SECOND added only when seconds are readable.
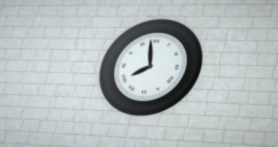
h=7 m=58
